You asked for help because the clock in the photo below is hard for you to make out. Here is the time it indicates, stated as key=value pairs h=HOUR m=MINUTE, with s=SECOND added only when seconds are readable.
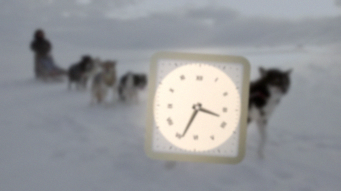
h=3 m=34
